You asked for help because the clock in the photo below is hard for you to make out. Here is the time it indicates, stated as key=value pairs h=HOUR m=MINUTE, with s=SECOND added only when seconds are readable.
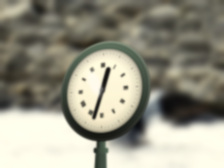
h=12 m=33
